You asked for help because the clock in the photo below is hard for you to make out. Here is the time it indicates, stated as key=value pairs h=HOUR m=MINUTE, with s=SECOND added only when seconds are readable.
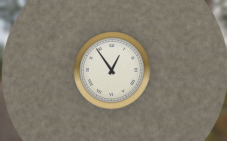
h=12 m=54
